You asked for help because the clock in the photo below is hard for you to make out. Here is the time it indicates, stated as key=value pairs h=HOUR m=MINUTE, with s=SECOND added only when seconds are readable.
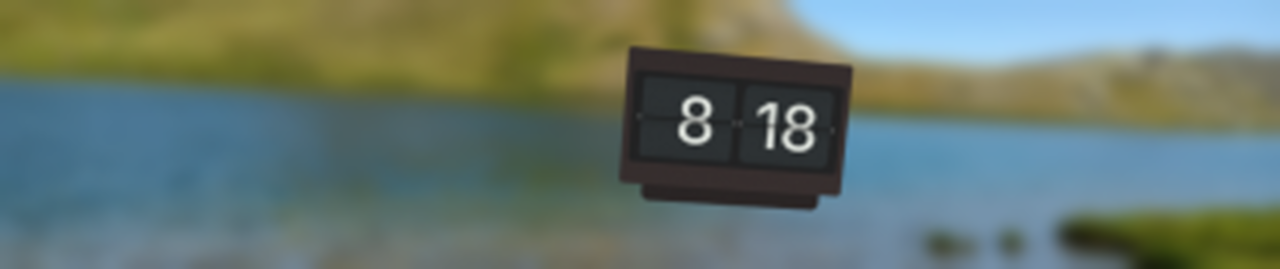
h=8 m=18
